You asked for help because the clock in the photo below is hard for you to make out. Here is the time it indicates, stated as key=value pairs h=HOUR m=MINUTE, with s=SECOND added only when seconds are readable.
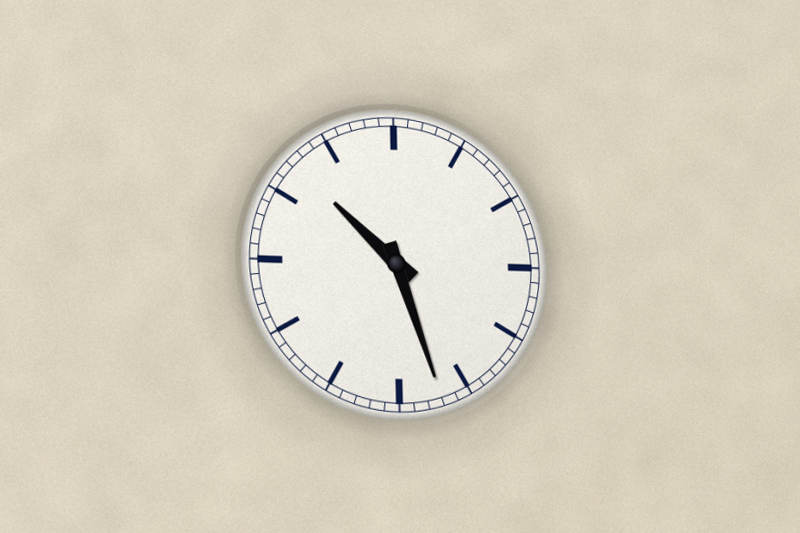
h=10 m=27
